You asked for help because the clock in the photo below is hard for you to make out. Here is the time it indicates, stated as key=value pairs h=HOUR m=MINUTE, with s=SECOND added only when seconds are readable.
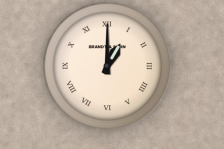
h=1 m=0
